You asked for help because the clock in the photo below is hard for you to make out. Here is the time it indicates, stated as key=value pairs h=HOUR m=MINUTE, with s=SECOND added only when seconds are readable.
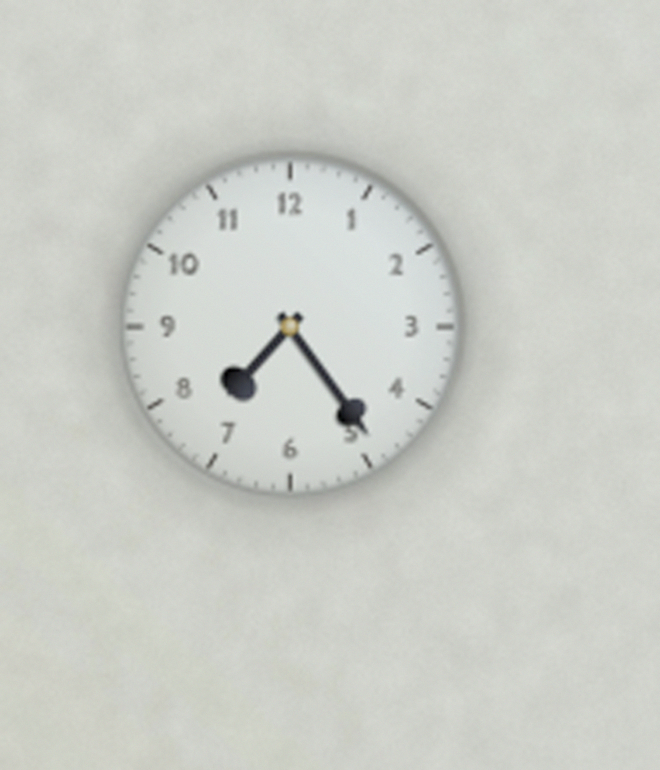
h=7 m=24
